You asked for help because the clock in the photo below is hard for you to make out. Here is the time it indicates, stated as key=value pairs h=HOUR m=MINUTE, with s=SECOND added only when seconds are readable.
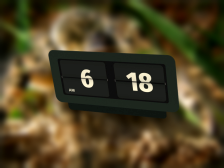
h=6 m=18
